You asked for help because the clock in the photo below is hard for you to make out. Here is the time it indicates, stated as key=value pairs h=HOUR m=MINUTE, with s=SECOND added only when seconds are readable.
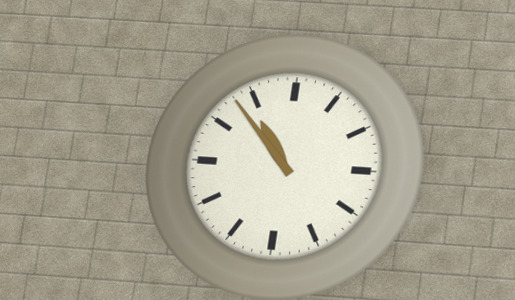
h=10 m=53
